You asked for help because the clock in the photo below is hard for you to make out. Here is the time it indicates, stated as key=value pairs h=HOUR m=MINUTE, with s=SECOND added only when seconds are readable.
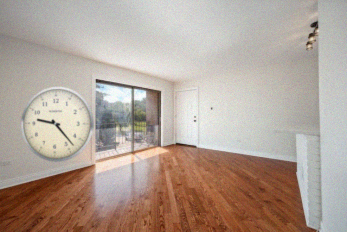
h=9 m=23
